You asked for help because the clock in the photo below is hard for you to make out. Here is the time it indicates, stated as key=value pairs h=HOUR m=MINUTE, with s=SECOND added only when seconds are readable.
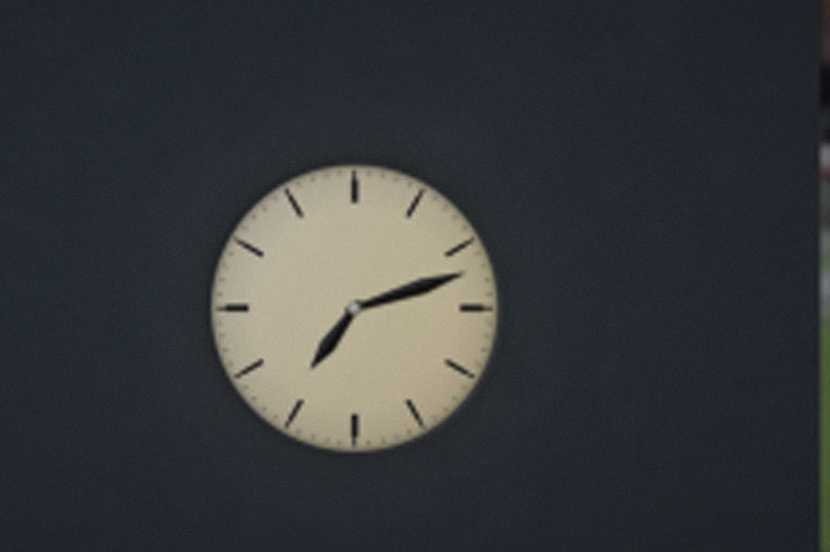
h=7 m=12
